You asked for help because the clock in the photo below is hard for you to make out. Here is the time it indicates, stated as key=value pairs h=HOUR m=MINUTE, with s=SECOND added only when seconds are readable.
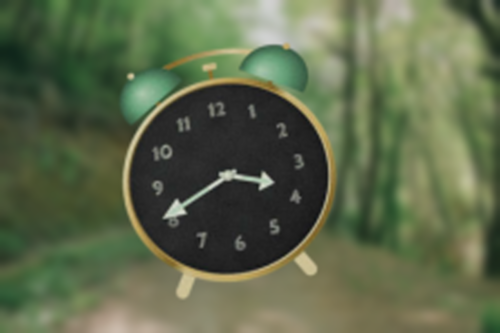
h=3 m=41
